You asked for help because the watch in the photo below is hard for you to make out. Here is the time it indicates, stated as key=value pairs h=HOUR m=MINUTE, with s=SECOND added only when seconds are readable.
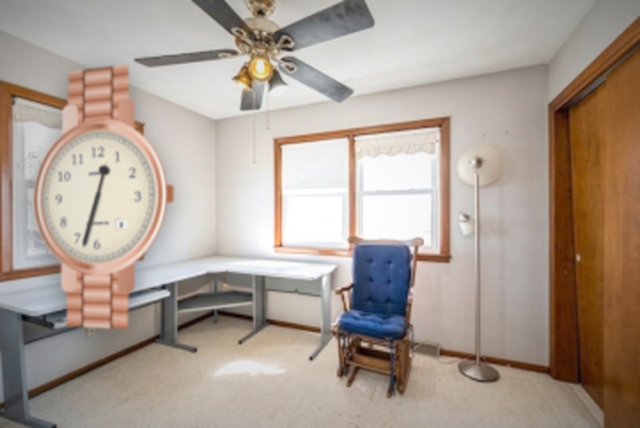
h=12 m=33
